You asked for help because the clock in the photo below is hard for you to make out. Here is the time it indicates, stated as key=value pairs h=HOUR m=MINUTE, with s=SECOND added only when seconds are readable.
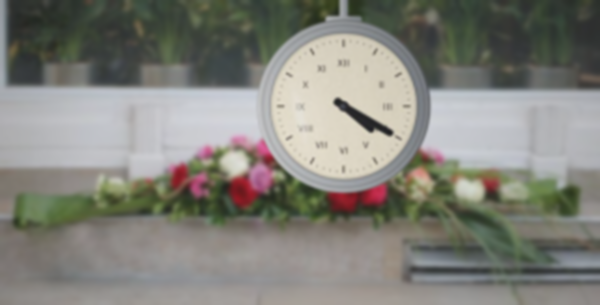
h=4 m=20
